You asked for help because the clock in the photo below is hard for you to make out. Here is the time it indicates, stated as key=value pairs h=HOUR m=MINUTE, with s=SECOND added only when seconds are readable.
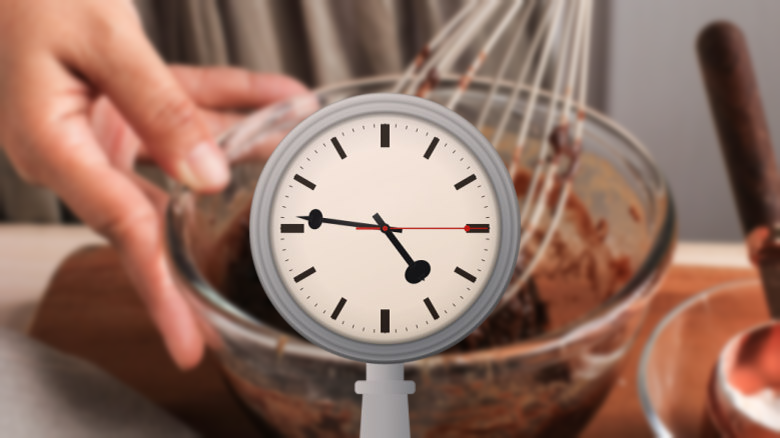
h=4 m=46 s=15
